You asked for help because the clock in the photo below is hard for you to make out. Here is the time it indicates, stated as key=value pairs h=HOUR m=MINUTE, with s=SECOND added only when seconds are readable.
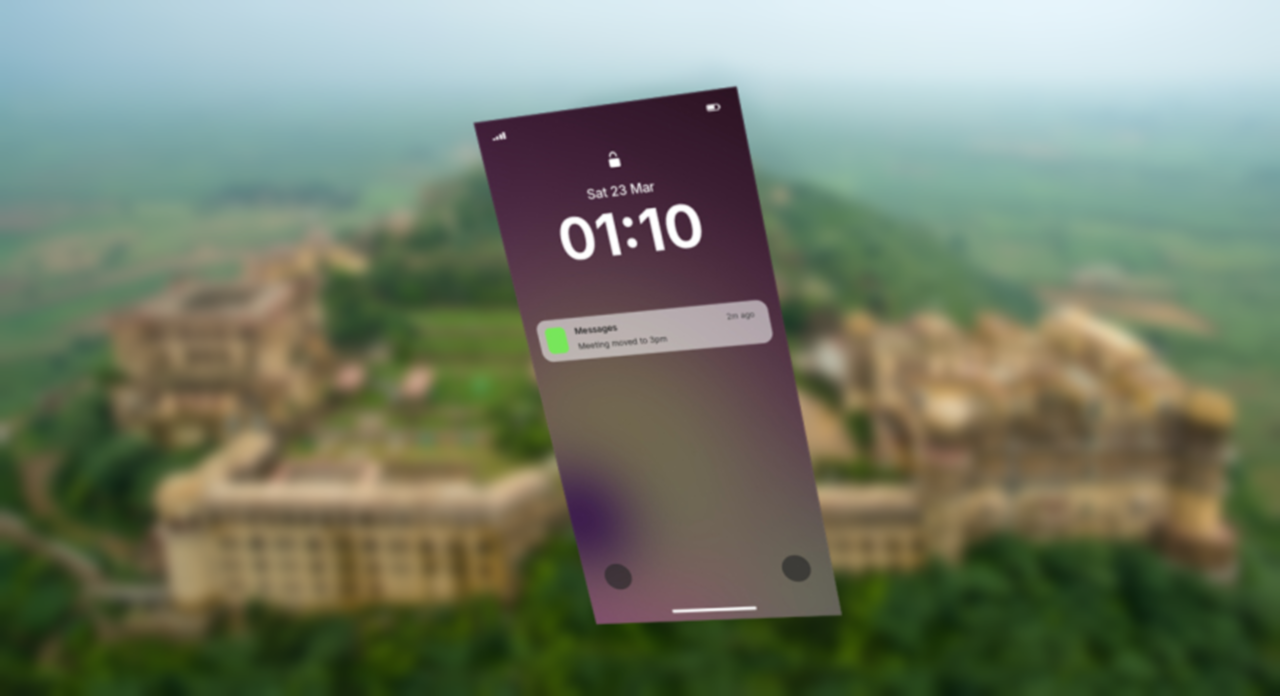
h=1 m=10
